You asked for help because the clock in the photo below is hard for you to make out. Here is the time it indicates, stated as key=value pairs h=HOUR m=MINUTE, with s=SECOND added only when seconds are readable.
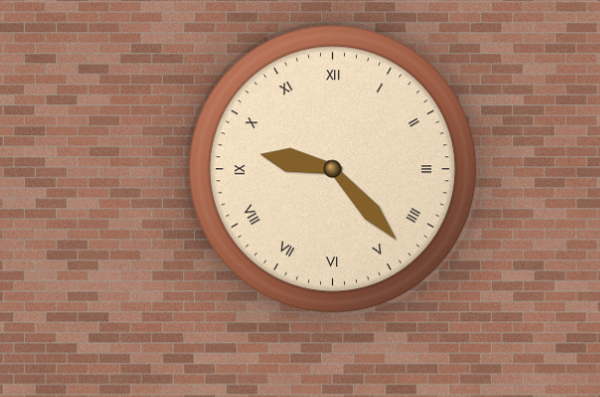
h=9 m=23
